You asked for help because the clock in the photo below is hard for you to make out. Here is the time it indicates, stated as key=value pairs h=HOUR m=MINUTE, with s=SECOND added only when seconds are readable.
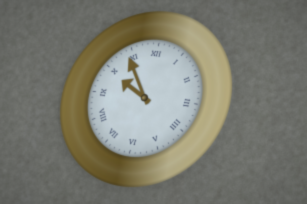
h=9 m=54
